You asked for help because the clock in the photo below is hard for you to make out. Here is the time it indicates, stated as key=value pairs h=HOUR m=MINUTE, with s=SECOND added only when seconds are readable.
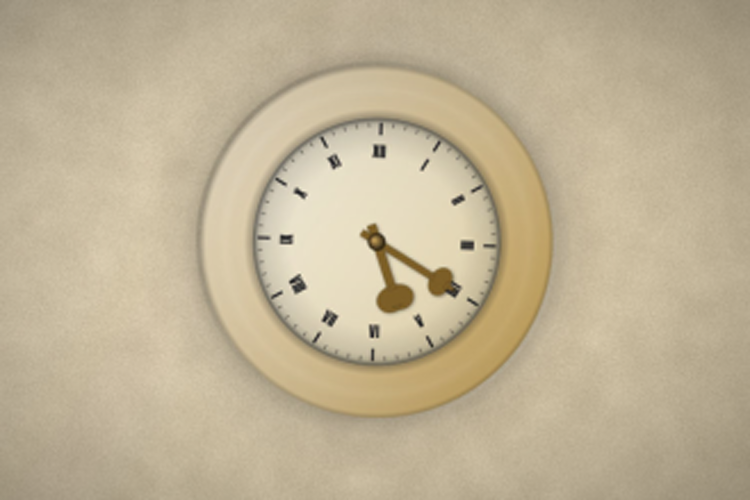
h=5 m=20
